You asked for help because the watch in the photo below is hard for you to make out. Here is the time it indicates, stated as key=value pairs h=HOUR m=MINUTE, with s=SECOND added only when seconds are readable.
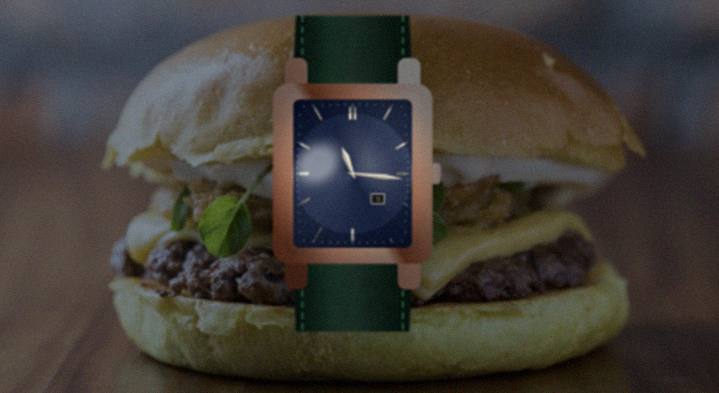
h=11 m=16
